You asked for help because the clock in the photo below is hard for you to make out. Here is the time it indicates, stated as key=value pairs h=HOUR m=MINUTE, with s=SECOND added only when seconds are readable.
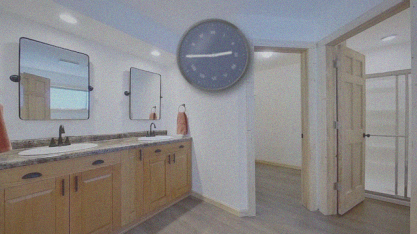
h=2 m=45
